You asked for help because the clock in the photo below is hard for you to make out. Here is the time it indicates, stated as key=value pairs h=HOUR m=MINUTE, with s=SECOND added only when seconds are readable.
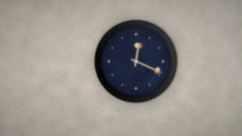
h=12 m=19
